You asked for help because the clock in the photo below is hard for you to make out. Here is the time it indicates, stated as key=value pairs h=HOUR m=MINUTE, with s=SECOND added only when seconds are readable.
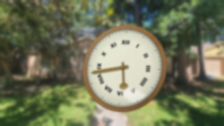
h=5 m=43
